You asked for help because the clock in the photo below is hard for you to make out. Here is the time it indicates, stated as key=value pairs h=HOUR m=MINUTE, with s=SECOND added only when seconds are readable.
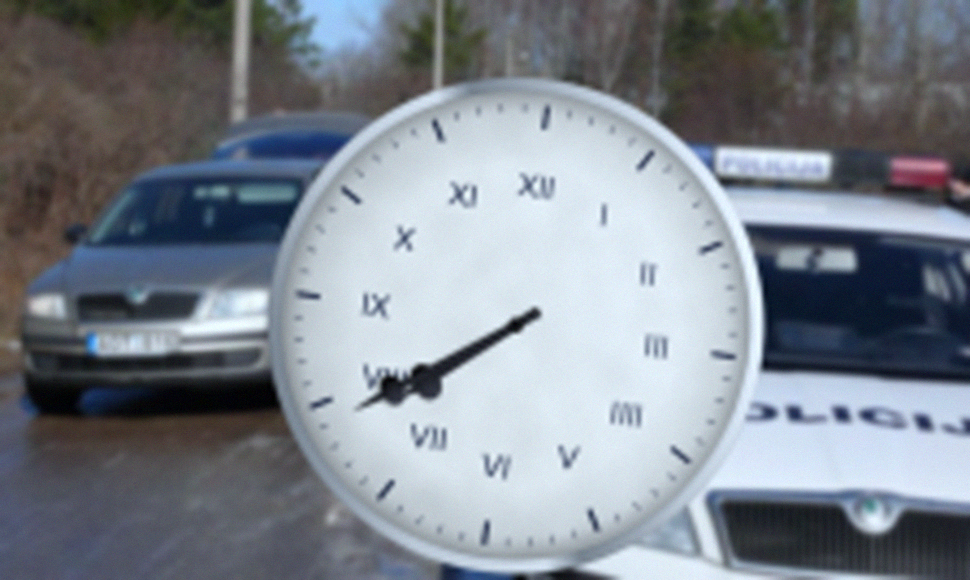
h=7 m=39
